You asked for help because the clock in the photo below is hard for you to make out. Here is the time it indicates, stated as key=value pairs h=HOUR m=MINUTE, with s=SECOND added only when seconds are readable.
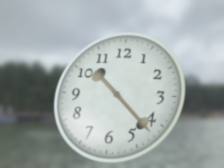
h=10 m=22
